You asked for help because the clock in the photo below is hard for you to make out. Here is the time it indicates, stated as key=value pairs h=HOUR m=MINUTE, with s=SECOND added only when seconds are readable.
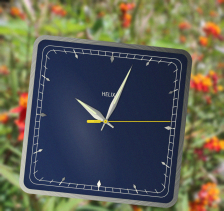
h=10 m=3 s=14
